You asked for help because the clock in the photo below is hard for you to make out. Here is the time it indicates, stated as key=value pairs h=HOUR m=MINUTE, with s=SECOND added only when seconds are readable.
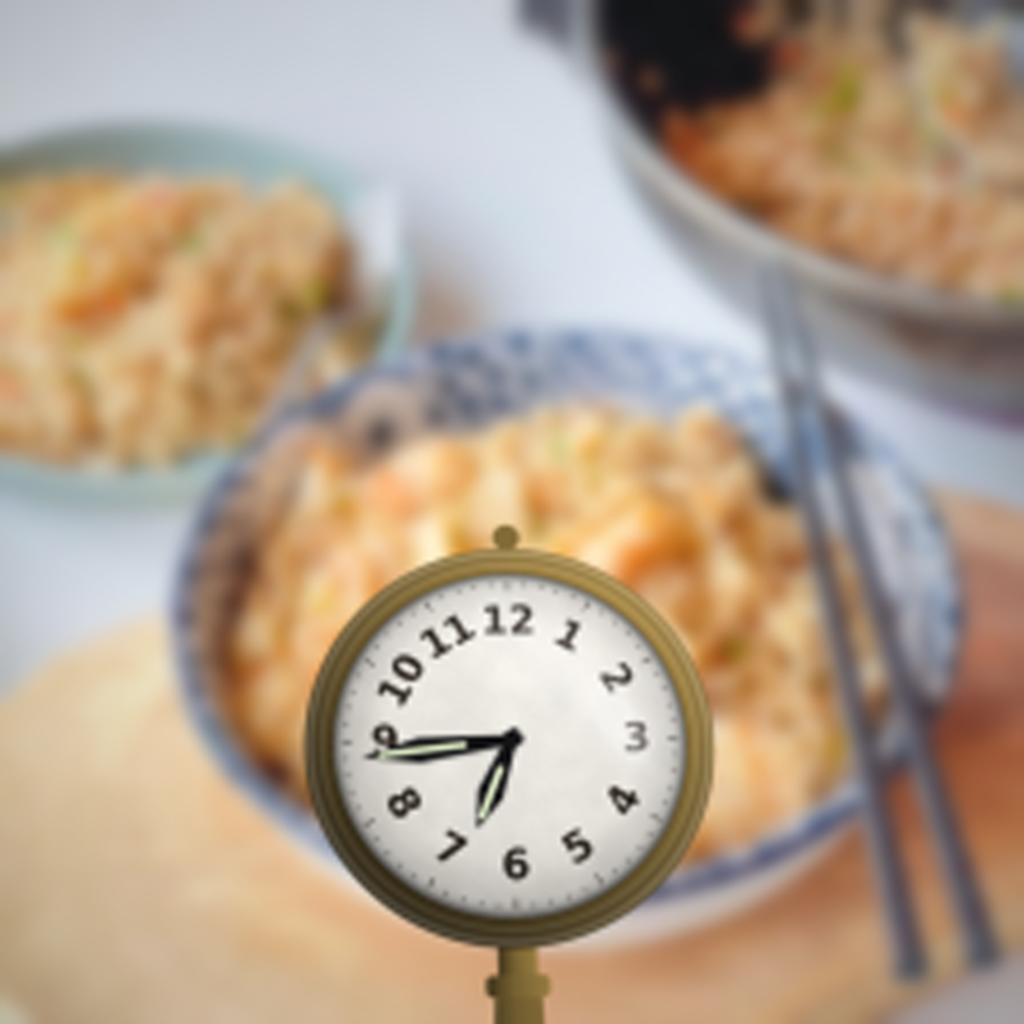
h=6 m=44
